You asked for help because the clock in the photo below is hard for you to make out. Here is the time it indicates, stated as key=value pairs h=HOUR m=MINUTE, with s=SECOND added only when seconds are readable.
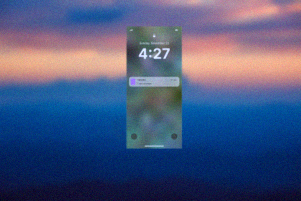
h=4 m=27
